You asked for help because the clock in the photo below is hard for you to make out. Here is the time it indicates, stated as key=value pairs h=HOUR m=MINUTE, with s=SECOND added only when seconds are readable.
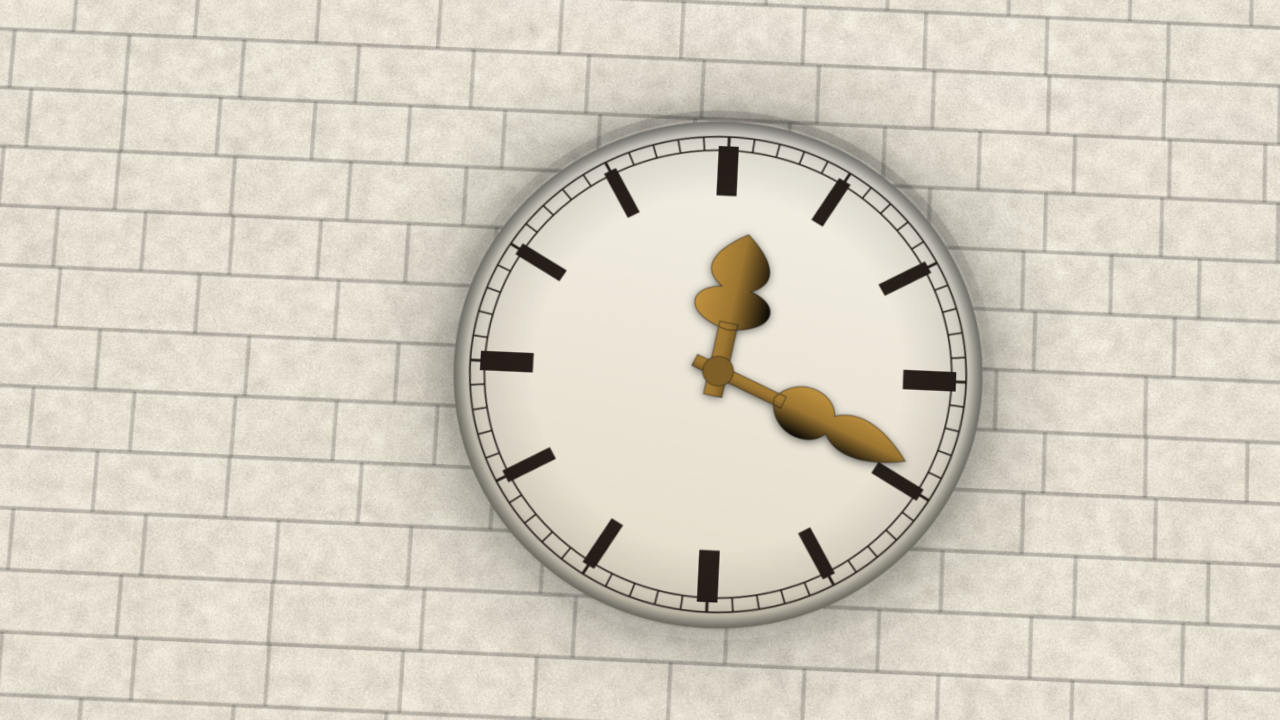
h=12 m=19
